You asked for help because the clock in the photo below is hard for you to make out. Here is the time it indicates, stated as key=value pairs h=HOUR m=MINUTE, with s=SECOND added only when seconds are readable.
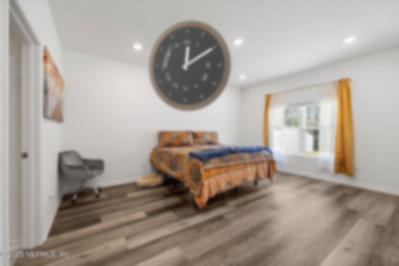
h=12 m=10
